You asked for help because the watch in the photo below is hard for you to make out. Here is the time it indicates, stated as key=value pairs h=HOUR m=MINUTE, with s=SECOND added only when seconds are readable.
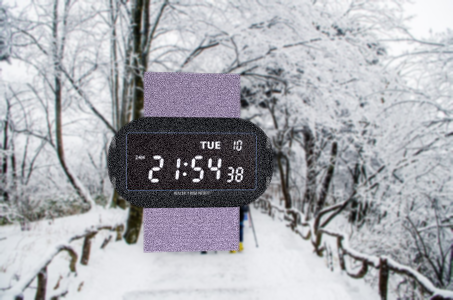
h=21 m=54 s=38
